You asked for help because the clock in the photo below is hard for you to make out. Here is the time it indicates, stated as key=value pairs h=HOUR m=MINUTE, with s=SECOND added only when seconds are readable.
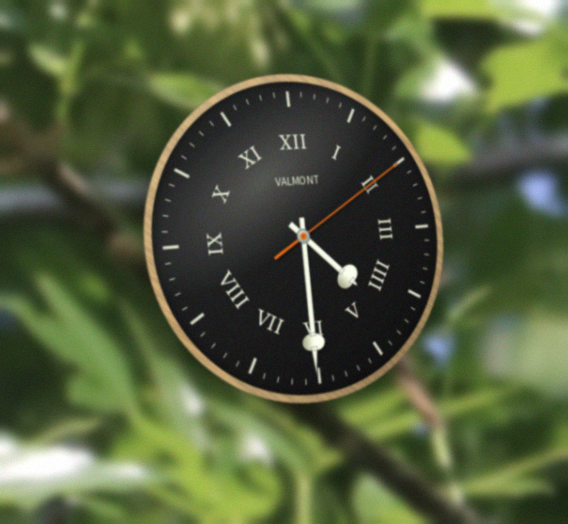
h=4 m=30 s=10
